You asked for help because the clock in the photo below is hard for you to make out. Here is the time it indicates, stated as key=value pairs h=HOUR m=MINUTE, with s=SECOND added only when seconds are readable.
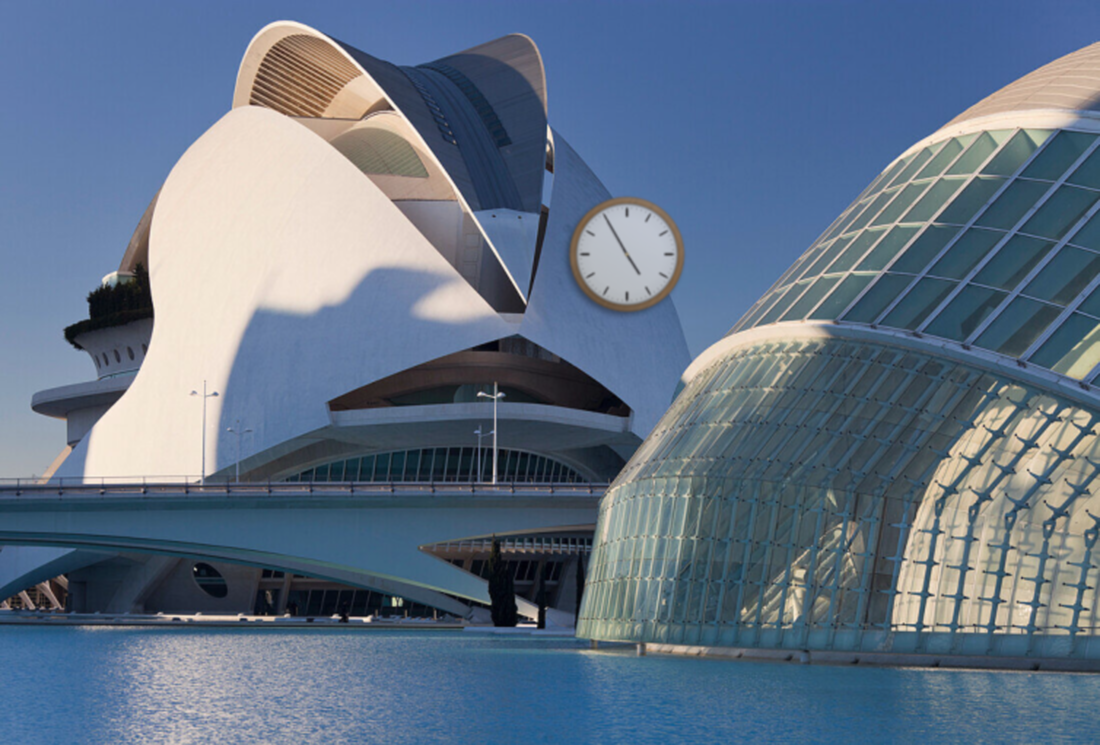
h=4 m=55
